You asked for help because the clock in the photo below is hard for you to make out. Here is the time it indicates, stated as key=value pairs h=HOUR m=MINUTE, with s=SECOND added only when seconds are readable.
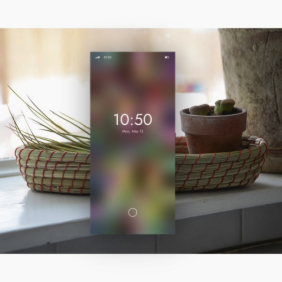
h=10 m=50
